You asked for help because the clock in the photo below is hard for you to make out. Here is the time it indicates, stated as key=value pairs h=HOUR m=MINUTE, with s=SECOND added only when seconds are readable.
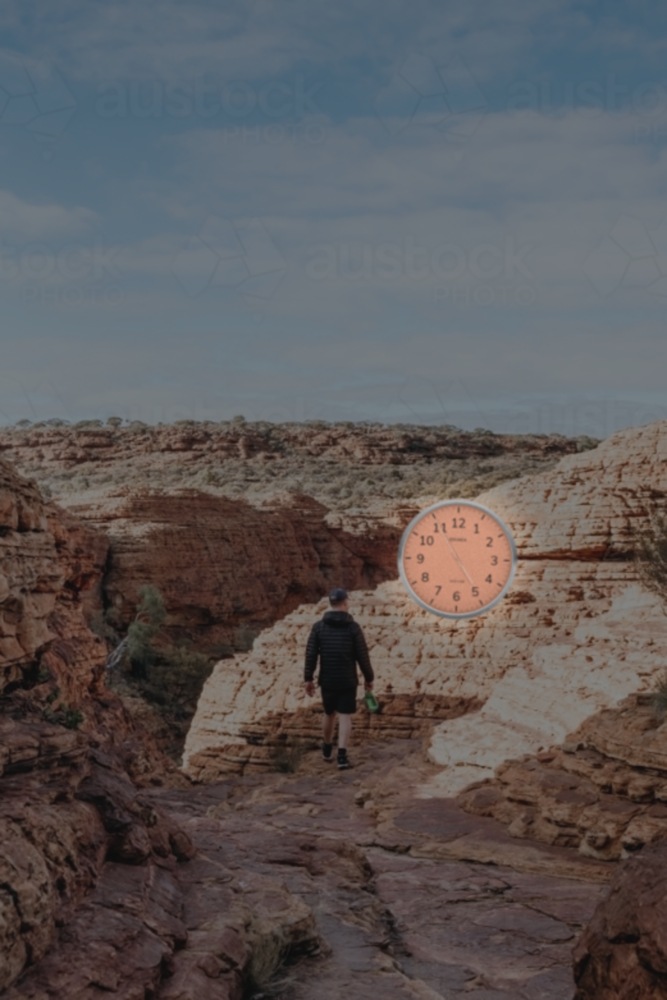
h=4 m=55
